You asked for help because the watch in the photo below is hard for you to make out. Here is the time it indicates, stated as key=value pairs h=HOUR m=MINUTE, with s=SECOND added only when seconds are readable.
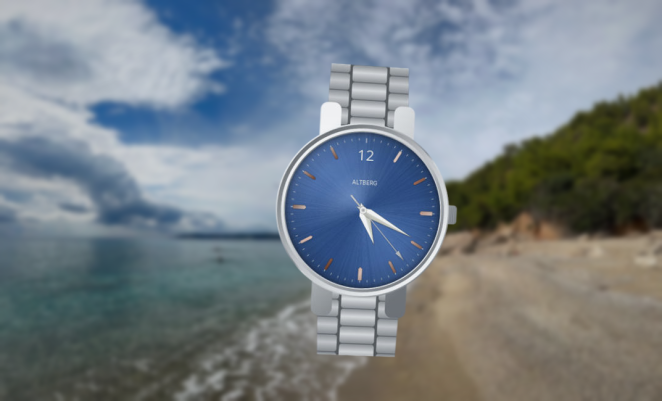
h=5 m=19 s=23
